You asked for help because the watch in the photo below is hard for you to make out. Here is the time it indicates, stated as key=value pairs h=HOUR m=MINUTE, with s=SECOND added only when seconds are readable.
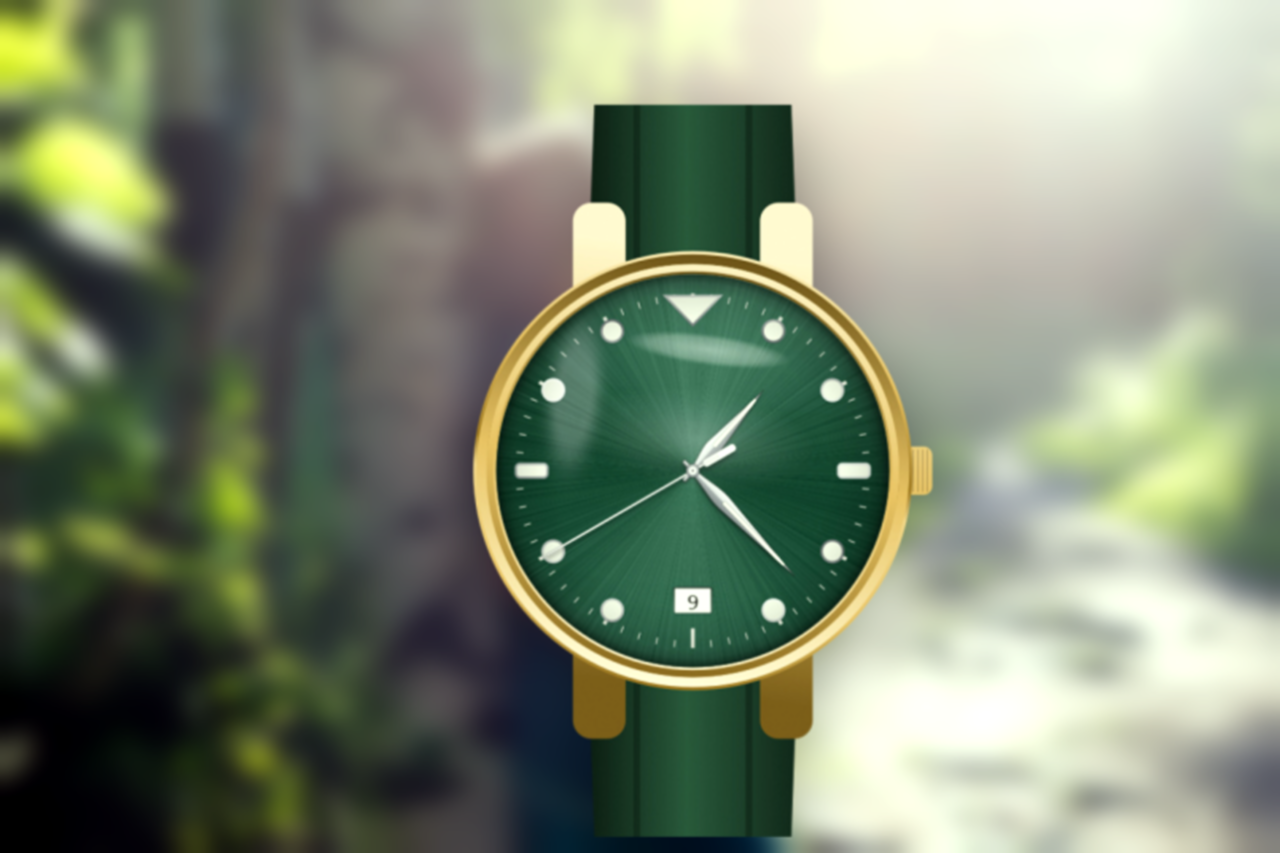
h=1 m=22 s=40
